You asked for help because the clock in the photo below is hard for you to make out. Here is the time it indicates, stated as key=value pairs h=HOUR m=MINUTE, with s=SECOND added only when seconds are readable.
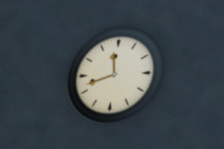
h=11 m=42
